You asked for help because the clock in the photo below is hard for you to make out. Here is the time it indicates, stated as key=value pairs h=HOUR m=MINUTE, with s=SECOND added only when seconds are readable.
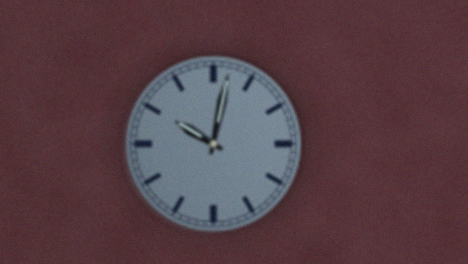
h=10 m=2
